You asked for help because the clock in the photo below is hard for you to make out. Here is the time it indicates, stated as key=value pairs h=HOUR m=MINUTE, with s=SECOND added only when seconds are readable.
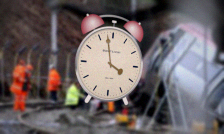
h=3 m=58
